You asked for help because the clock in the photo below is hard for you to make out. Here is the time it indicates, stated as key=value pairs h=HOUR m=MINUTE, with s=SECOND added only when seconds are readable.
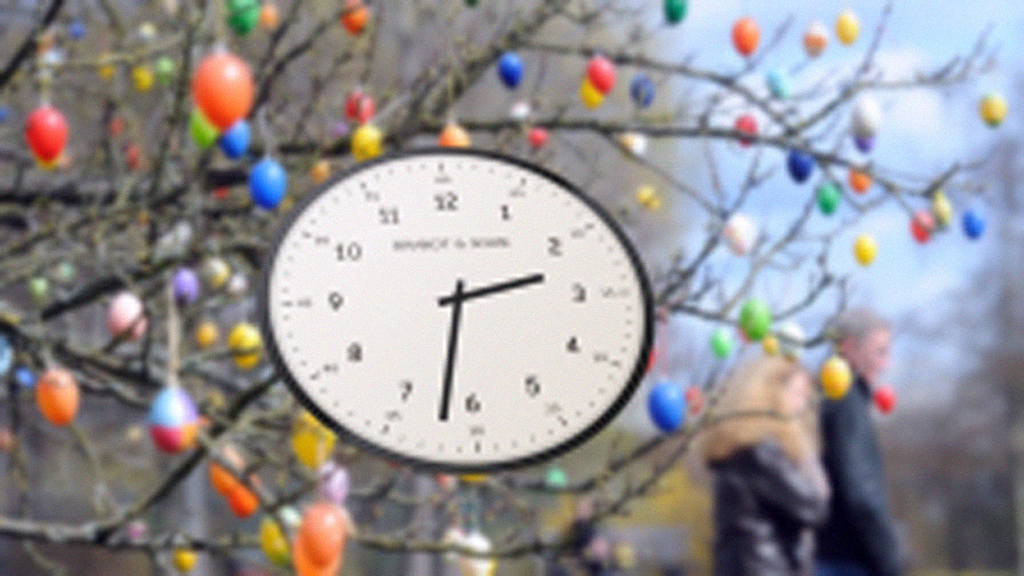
h=2 m=32
